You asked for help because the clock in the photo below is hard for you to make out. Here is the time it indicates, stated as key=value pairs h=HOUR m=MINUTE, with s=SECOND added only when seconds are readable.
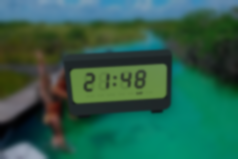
h=21 m=48
